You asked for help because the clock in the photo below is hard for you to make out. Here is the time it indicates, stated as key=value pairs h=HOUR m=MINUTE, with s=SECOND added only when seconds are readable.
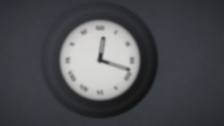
h=12 m=18
